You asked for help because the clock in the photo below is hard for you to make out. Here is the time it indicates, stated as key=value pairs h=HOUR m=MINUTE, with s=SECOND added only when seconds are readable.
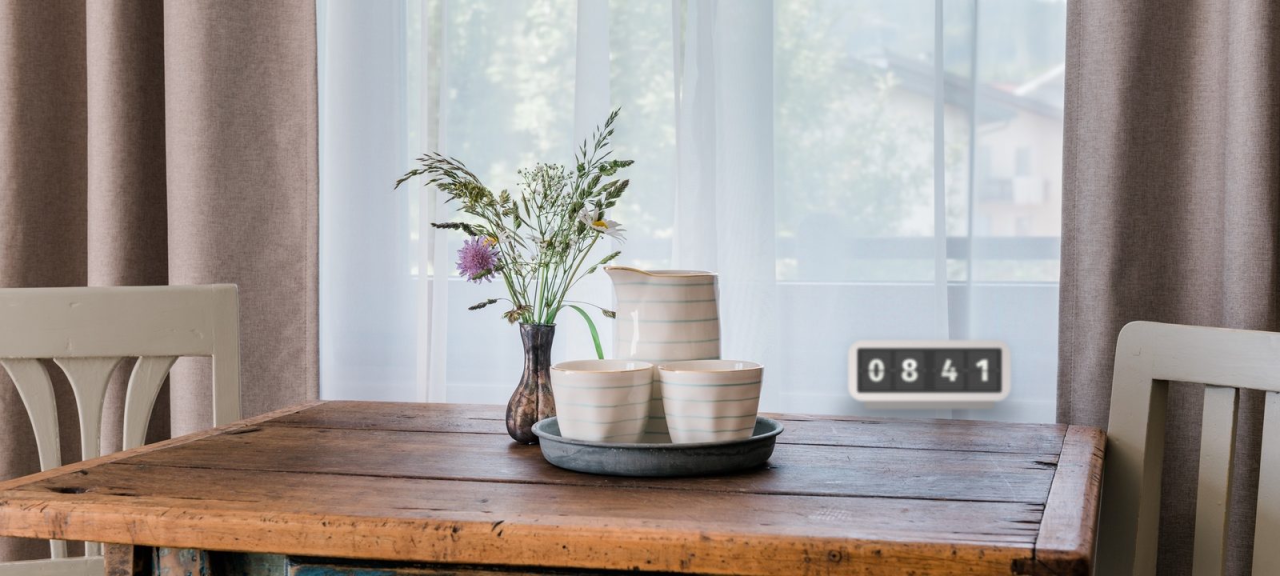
h=8 m=41
